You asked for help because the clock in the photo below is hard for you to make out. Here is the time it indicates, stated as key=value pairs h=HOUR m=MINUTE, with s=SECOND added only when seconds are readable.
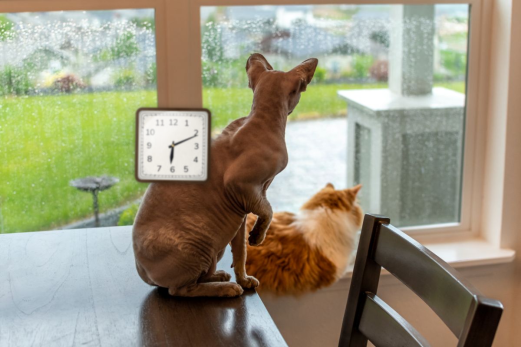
h=6 m=11
